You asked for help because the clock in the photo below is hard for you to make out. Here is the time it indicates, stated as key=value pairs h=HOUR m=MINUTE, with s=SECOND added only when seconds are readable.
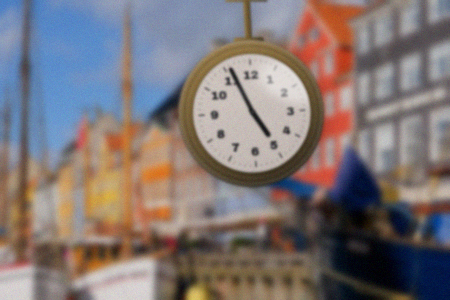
h=4 m=56
